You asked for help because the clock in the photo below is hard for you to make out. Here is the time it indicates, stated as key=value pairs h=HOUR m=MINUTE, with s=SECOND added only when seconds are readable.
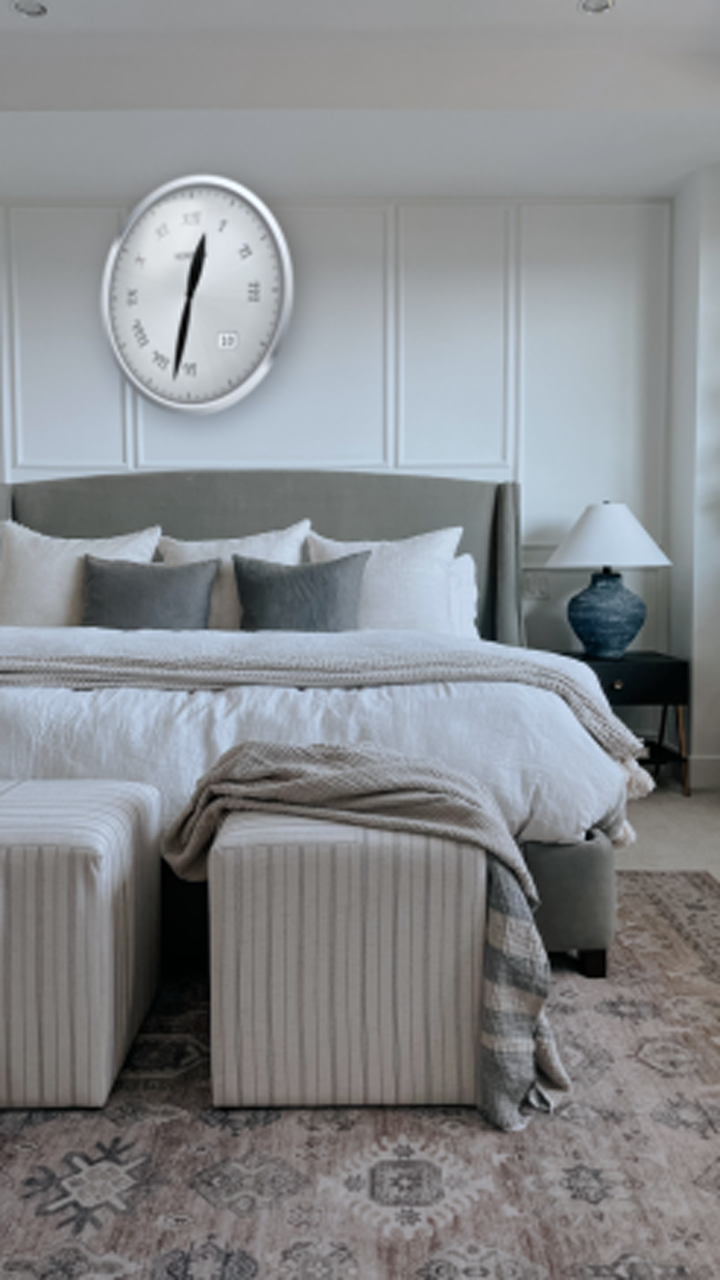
h=12 m=32
